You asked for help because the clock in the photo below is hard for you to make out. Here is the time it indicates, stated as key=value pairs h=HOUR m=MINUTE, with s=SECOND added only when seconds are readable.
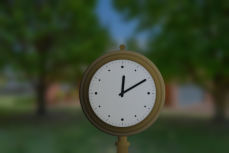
h=12 m=10
